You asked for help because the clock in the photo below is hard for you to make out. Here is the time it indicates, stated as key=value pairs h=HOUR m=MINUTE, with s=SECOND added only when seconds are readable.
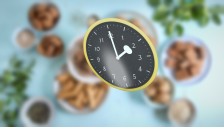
h=2 m=0
